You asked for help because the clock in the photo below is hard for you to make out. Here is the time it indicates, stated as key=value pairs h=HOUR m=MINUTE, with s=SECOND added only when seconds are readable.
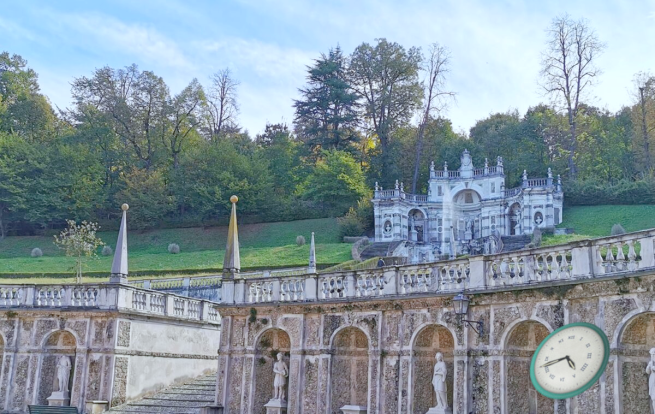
h=4 m=42
